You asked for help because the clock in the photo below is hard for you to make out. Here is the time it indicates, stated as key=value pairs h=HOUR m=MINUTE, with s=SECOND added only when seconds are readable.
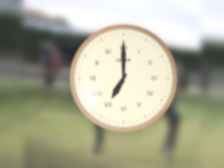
h=7 m=0
